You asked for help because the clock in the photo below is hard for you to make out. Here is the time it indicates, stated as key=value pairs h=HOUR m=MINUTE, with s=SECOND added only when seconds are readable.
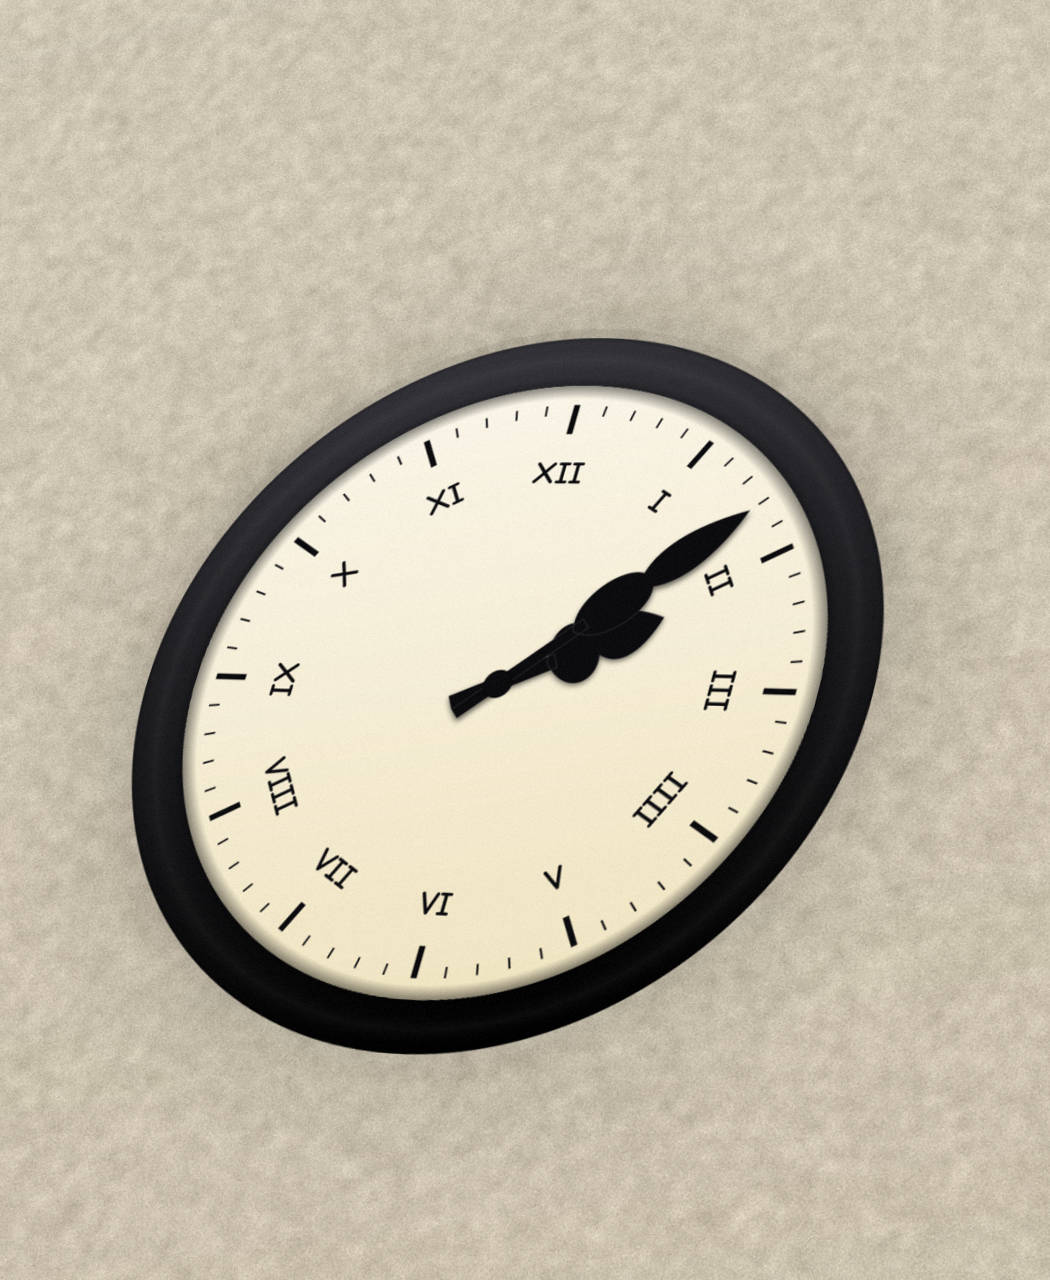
h=2 m=8
